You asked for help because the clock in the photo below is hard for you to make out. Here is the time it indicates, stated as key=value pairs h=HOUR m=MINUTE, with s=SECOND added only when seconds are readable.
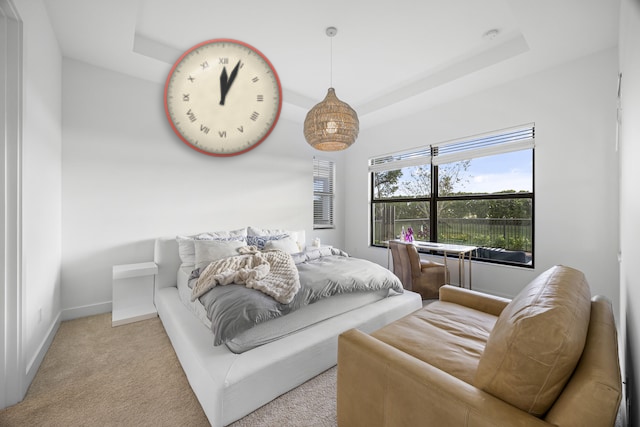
h=12 m=4
